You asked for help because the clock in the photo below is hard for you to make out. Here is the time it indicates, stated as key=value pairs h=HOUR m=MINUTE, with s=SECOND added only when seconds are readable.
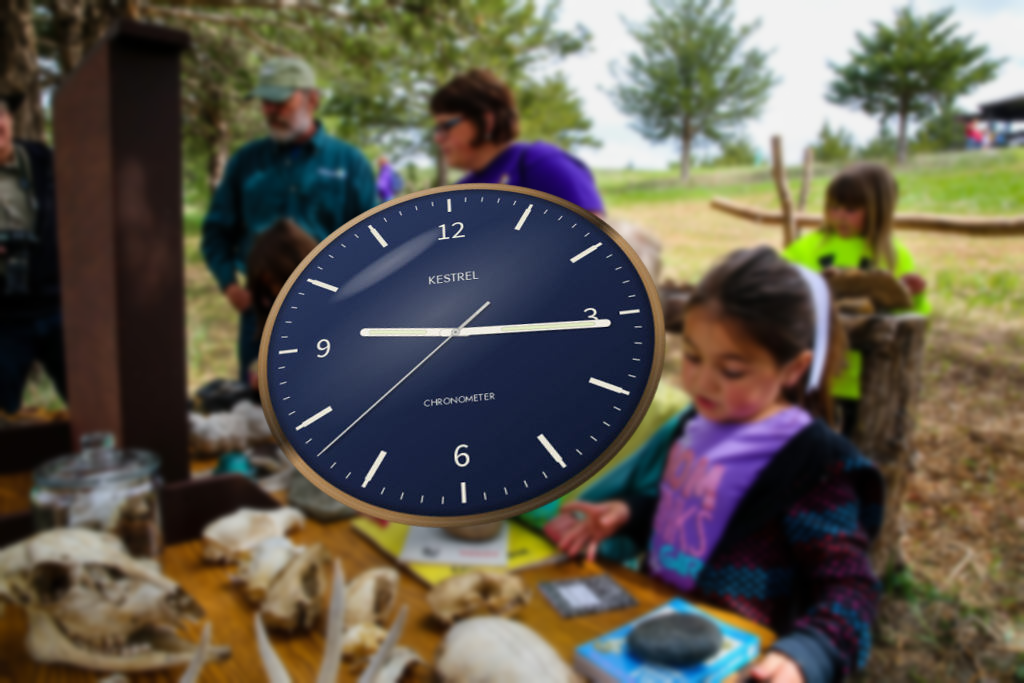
h=9 m=15 s=38
